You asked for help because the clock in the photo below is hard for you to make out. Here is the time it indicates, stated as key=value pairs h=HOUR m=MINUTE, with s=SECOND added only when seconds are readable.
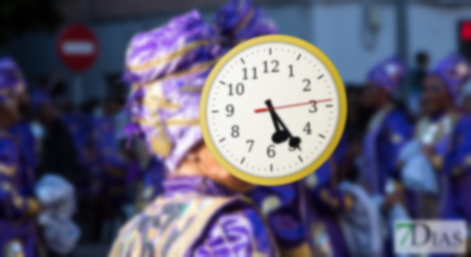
h=5 m=24 s=14
